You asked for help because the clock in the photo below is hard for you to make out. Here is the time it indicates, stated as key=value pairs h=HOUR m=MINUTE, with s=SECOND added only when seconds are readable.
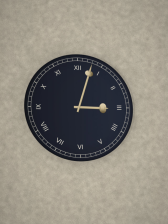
h=3 m=3
